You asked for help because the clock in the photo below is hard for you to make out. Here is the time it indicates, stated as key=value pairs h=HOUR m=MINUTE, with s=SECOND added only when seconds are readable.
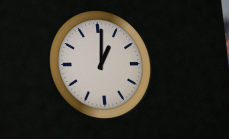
h=1 m=1
